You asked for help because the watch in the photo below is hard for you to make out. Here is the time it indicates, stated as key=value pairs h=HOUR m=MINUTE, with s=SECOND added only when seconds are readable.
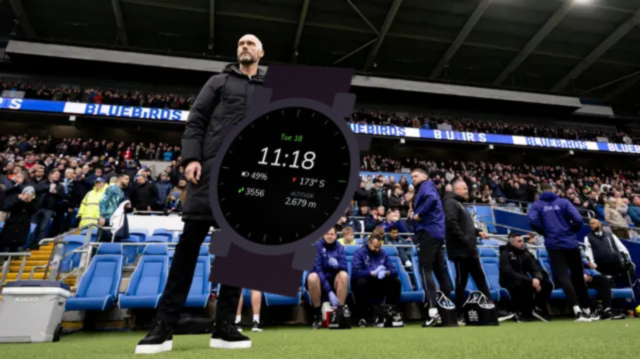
h=11 m=18
